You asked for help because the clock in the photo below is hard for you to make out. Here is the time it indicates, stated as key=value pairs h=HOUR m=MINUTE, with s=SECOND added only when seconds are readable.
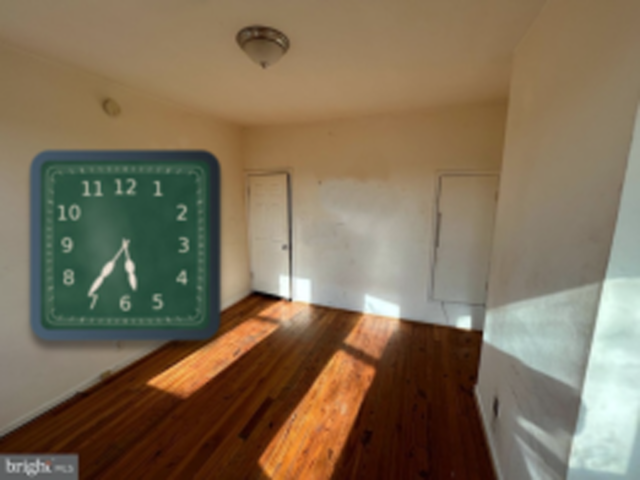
h=5 m=36
